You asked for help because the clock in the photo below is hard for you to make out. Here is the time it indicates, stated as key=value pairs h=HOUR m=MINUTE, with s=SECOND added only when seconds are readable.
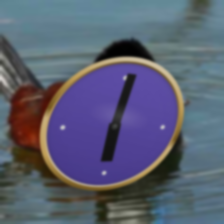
h=6 m=1
